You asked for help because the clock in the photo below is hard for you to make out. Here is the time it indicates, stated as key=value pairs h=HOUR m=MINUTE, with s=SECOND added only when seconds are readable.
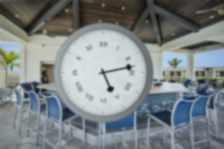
h=5 m=13
